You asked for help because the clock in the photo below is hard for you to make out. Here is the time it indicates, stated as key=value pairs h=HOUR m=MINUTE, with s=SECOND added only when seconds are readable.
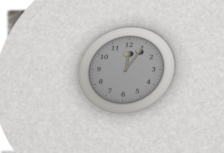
h=12 m=5
